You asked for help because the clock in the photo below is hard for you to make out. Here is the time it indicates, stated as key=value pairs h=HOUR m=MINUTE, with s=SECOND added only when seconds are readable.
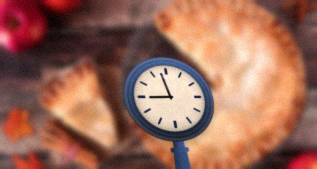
h=8 m=58
